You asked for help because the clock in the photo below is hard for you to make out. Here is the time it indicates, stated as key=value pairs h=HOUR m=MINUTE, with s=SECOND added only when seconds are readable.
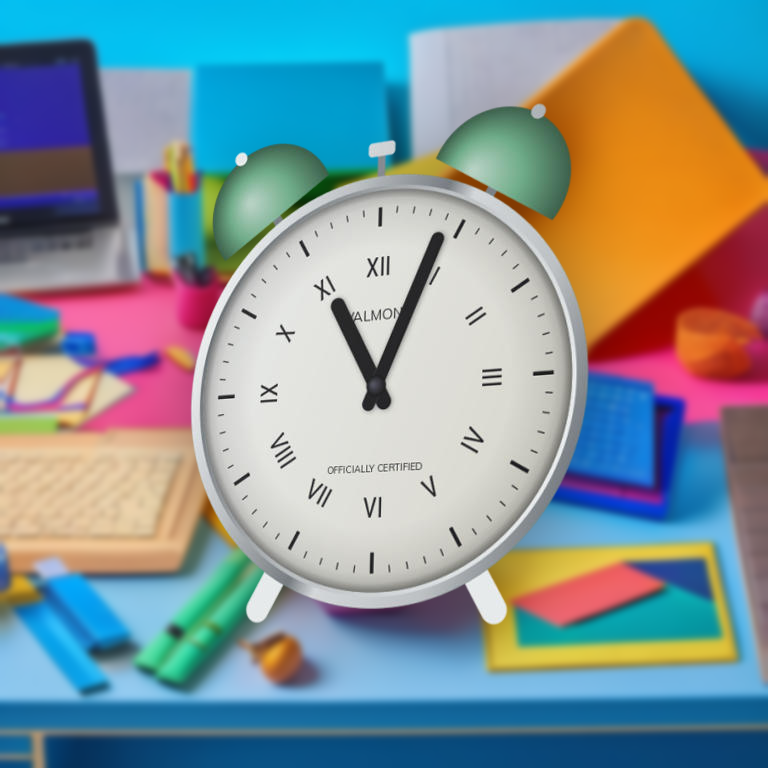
h=11 m=4
